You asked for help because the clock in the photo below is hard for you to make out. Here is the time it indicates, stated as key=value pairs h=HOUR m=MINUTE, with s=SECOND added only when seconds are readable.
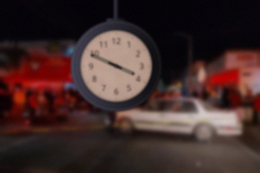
h=3 m=49
